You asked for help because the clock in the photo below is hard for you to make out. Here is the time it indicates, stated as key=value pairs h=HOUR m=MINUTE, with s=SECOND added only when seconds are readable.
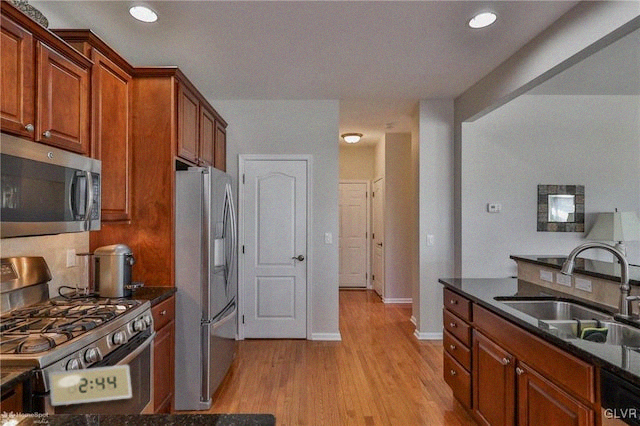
h=2 m=44
